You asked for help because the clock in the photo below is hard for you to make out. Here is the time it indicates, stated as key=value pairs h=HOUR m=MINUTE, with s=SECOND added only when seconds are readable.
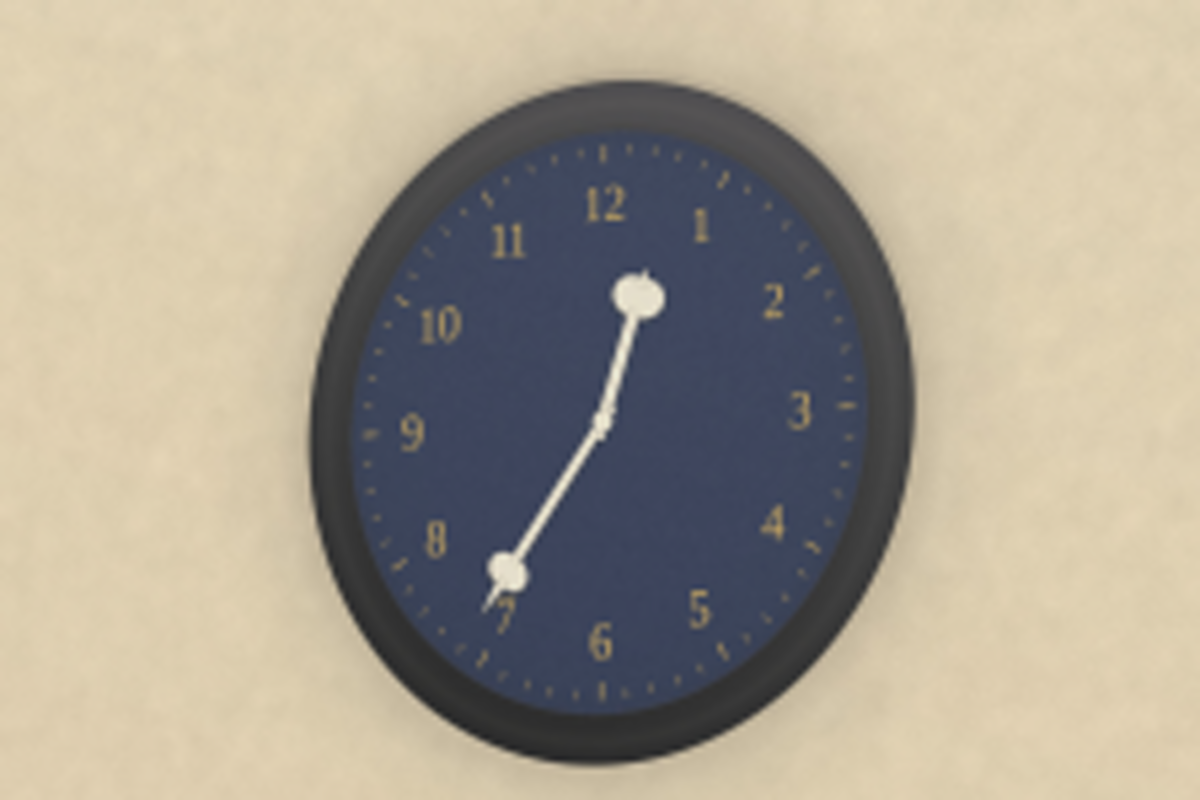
h=12 m=36
